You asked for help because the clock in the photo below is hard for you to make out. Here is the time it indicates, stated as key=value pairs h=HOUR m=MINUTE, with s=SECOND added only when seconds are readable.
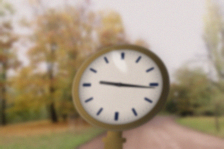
h=9 m=16
